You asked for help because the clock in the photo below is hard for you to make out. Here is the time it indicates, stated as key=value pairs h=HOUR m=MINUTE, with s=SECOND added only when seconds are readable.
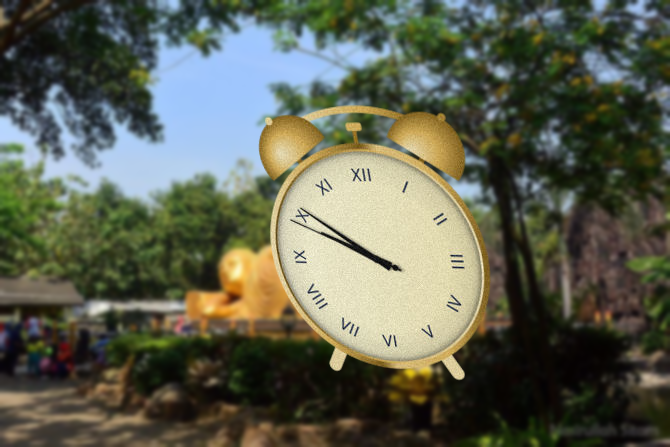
h=9 m=50 s=49
